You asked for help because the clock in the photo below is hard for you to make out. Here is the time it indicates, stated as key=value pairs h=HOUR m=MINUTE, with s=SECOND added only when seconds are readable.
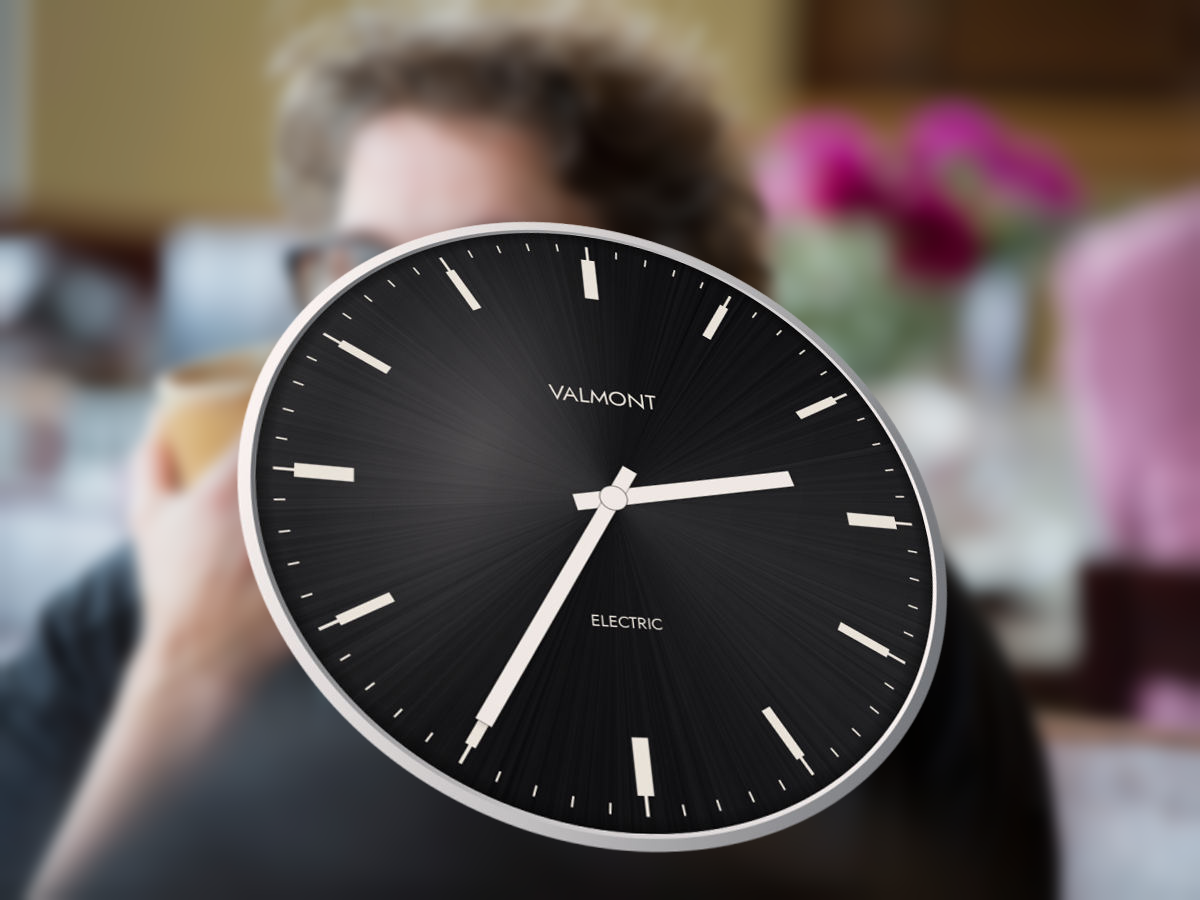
h=2 m=35
